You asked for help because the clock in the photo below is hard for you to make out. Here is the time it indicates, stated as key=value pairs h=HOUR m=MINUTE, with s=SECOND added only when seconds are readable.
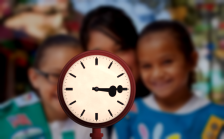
h=3 m=15
